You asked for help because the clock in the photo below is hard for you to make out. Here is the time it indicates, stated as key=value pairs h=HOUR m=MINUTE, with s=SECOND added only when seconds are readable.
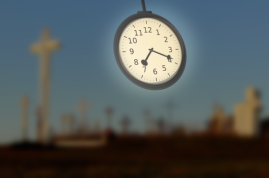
h=7 m=19
